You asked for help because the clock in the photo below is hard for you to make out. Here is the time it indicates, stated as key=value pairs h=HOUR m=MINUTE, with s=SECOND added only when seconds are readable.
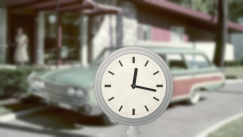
h=12 m=17
